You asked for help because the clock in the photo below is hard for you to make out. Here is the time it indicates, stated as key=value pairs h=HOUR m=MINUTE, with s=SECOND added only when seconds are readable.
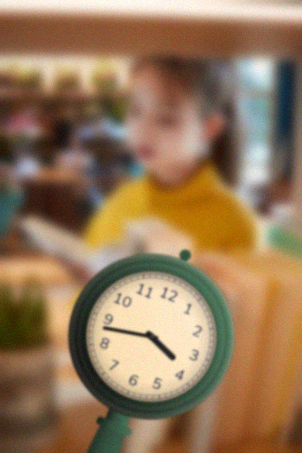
h=3 m=43
